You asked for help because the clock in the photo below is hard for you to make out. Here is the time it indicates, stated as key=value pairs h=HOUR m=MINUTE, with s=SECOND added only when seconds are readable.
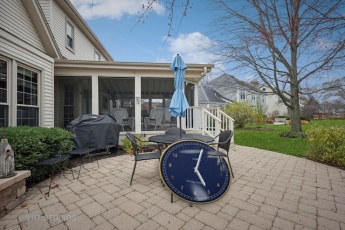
h=5 m=2
